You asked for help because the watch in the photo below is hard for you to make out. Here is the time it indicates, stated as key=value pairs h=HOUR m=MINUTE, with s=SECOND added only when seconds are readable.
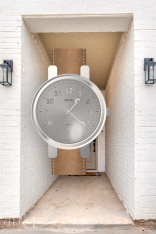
h=1 m=22
